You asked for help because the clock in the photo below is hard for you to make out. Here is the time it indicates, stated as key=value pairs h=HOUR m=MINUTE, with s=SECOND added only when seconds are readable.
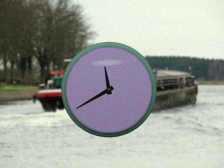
h=11 m=40
